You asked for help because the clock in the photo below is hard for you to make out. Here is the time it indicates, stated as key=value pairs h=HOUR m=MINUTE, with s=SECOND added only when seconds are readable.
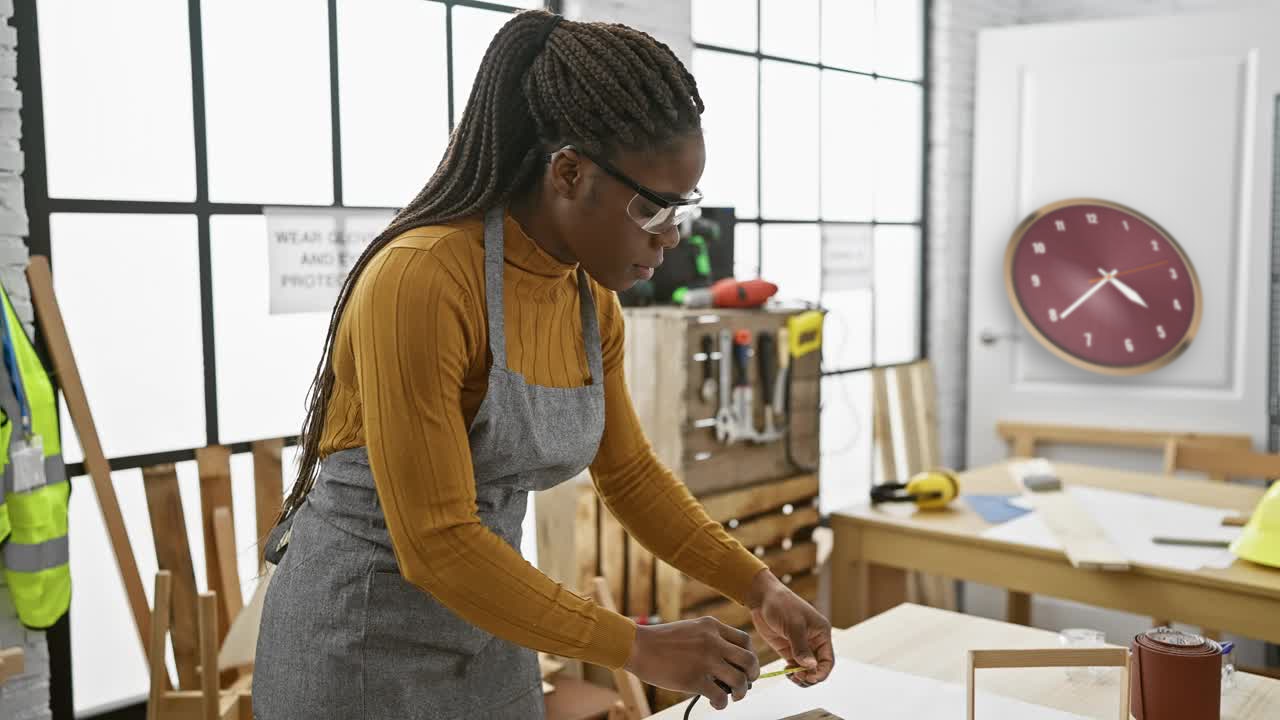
h=4 m=39 s=13
